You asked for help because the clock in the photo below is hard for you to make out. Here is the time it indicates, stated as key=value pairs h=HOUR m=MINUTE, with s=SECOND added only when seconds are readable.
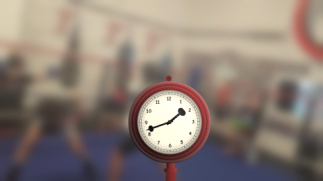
h=1 m=42
